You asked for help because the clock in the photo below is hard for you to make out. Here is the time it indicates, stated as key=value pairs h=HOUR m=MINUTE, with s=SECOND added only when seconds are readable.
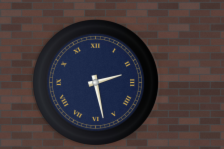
h=2 m=28
